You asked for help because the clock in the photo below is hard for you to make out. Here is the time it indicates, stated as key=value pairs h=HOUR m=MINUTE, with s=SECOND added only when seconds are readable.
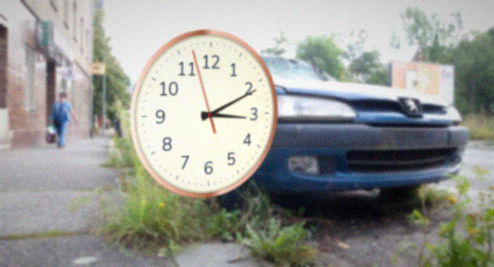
h=3 m=10 s=57
